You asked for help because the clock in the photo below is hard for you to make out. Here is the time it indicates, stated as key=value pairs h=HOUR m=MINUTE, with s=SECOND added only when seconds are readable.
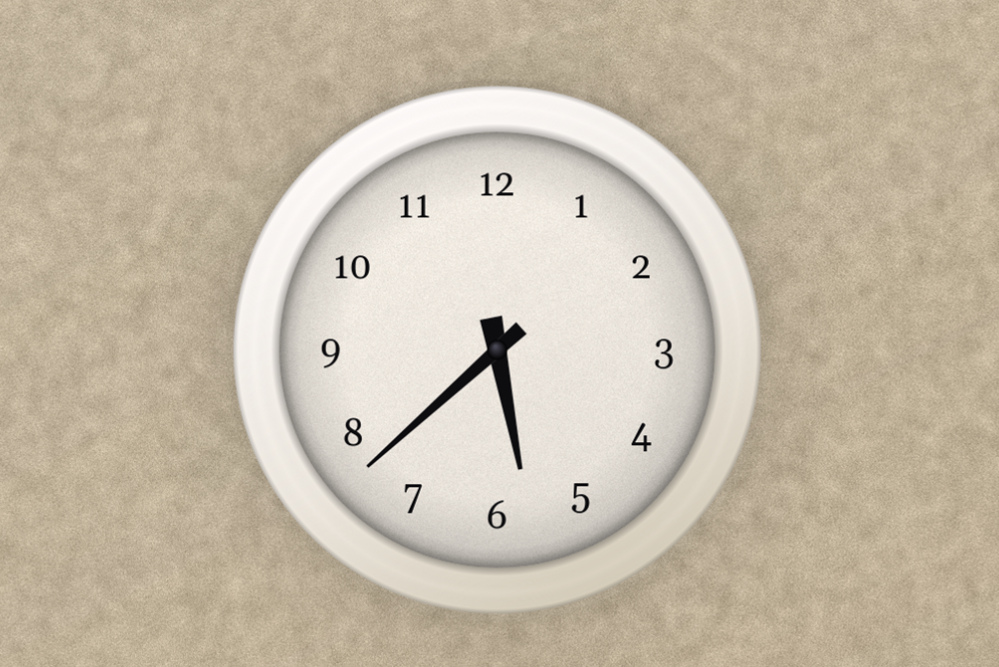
h=5 m=38
